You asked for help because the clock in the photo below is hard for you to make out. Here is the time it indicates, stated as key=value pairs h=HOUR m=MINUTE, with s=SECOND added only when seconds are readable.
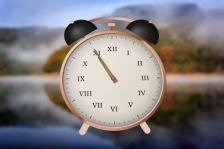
h=10 m=55
